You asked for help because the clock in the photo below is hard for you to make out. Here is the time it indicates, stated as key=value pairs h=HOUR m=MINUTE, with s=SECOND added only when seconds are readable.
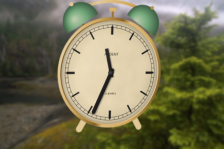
h=11 m=34
